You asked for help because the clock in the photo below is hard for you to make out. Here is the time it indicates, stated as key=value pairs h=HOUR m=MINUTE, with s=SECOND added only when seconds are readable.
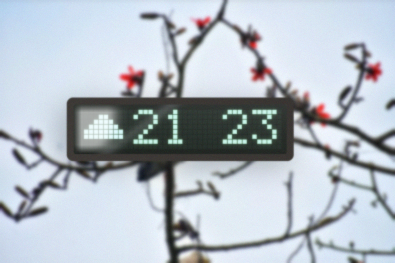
h=21 m=23
